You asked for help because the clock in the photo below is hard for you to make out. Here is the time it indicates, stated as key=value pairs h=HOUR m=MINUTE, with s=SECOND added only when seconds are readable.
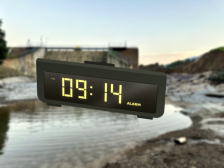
h=9 m=14
